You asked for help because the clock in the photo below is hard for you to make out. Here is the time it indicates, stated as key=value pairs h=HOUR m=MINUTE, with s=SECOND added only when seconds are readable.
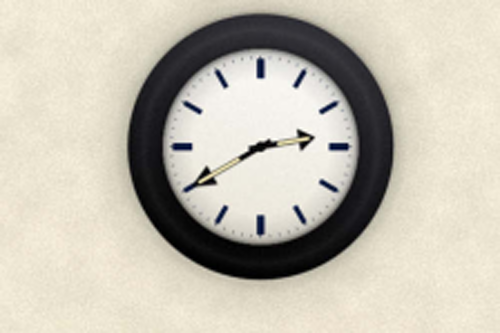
h=2 m=40
